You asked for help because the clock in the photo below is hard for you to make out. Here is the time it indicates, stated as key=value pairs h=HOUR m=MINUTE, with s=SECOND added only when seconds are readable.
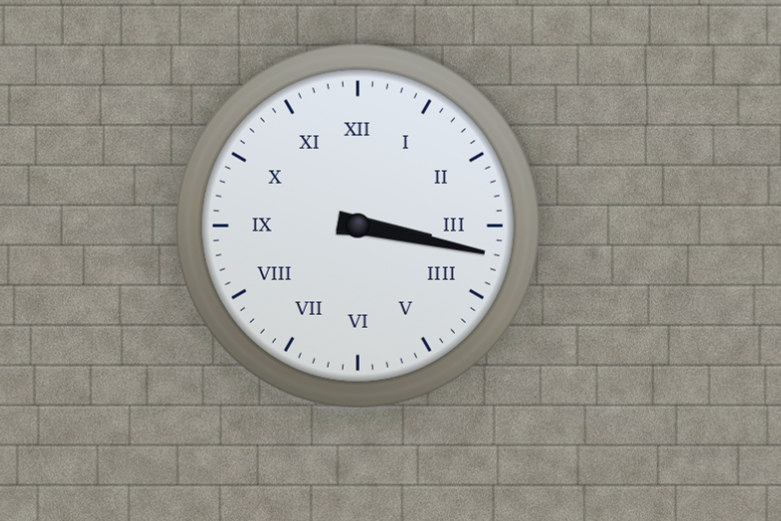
h=3 m=17
